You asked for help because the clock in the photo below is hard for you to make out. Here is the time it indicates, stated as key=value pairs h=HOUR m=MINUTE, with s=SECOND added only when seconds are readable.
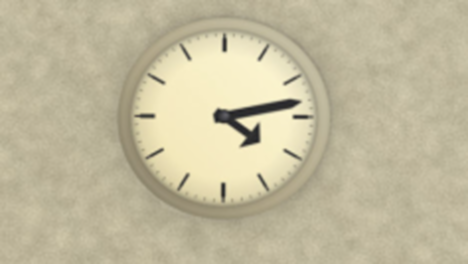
h=4 m=13
